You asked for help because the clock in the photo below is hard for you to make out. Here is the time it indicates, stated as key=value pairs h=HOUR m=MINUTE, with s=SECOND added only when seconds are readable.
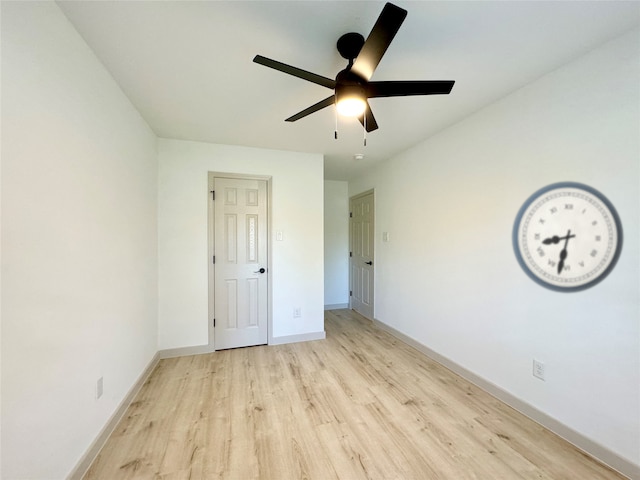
h=8 m=32
